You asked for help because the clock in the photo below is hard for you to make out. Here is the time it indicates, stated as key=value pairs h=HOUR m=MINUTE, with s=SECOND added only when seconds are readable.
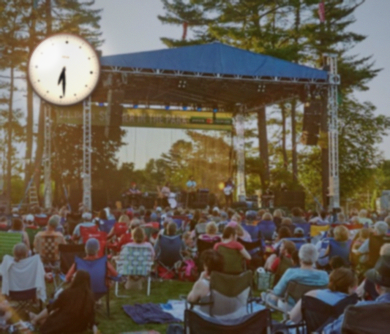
h=6 m=29
